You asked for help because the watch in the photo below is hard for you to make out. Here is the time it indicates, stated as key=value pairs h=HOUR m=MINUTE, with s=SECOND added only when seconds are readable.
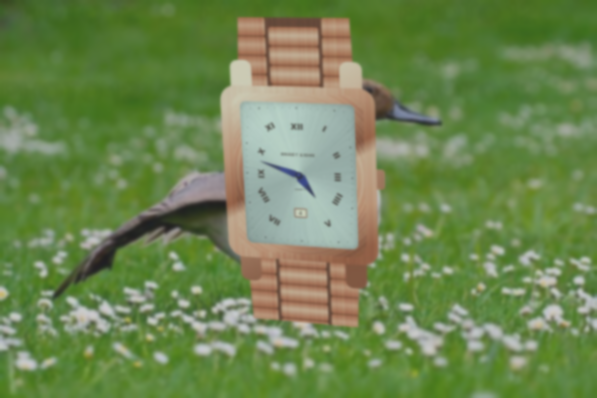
h=4 m=48
